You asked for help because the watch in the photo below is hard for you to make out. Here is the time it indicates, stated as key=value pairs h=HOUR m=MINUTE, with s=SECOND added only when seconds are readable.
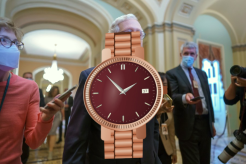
h=1 m=53
